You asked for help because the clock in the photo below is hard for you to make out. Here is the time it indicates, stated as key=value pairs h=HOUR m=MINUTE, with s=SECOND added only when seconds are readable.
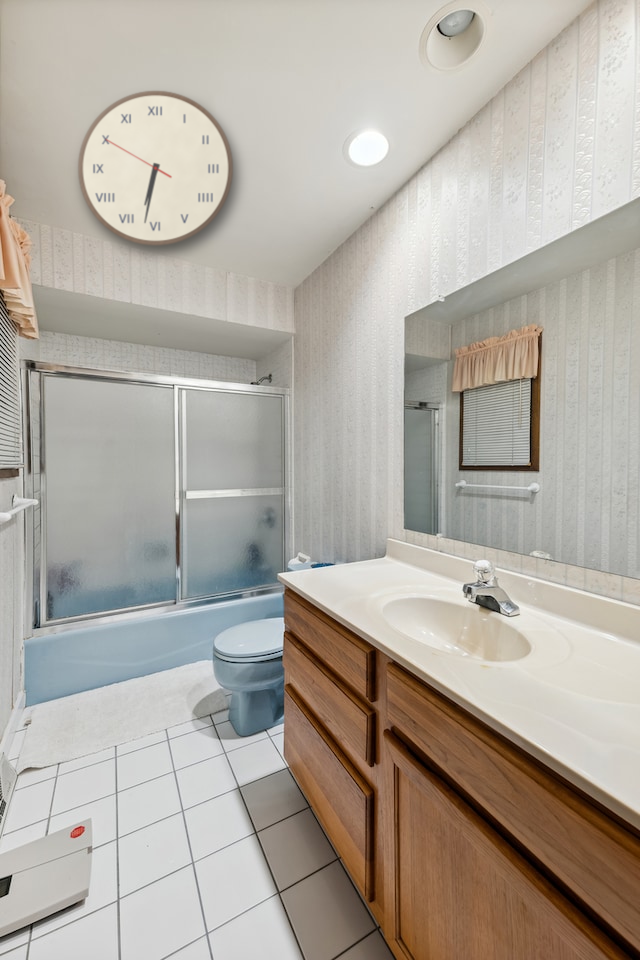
h=6 m=31 s=50
